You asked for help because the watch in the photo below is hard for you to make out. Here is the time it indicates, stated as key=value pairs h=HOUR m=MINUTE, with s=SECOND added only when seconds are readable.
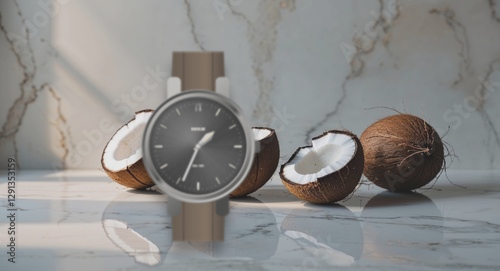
h=1 m=34
